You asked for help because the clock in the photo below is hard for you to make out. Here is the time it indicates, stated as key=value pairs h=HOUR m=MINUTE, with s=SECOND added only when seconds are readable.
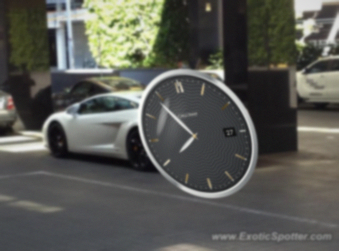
h=7 m=54
